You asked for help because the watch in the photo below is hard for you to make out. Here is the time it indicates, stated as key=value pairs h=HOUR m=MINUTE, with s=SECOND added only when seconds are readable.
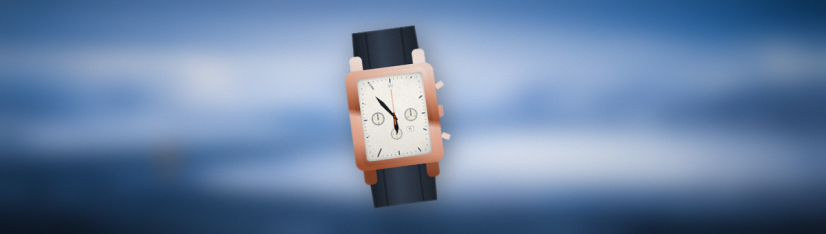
h=5 m=54
